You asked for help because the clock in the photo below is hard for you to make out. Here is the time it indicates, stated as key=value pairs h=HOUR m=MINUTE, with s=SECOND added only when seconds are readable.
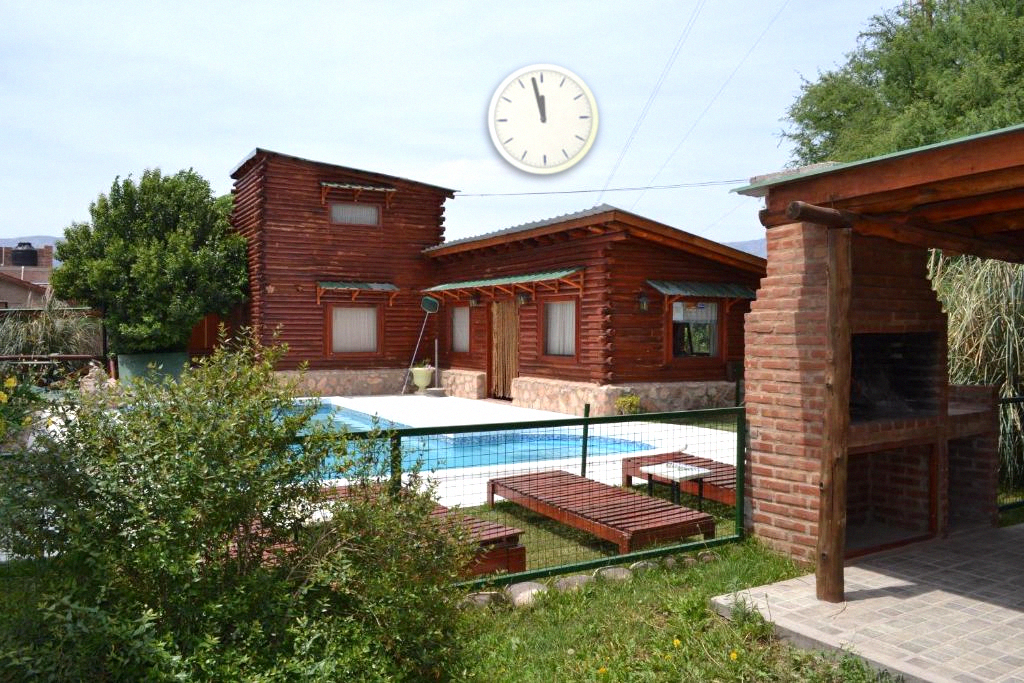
h=11 m=58
